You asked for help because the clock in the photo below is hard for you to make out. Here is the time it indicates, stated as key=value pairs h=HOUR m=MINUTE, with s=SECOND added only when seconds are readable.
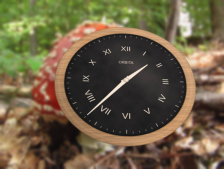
h=1 m=37
